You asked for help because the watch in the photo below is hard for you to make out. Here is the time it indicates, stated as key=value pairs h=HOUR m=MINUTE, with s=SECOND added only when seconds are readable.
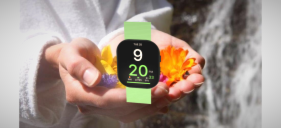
h=9 m=20
